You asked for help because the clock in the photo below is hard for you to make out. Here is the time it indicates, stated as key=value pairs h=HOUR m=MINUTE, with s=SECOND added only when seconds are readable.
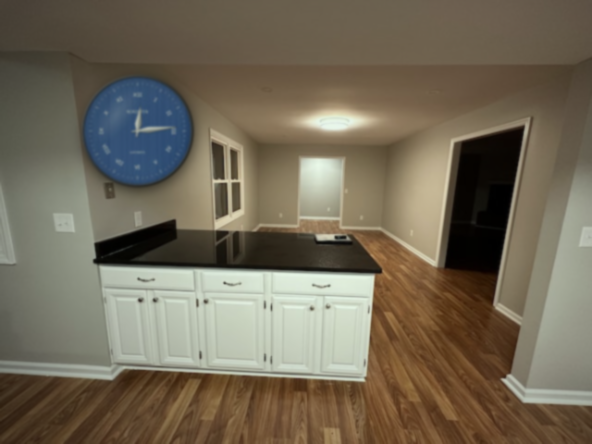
h=12 m=14
